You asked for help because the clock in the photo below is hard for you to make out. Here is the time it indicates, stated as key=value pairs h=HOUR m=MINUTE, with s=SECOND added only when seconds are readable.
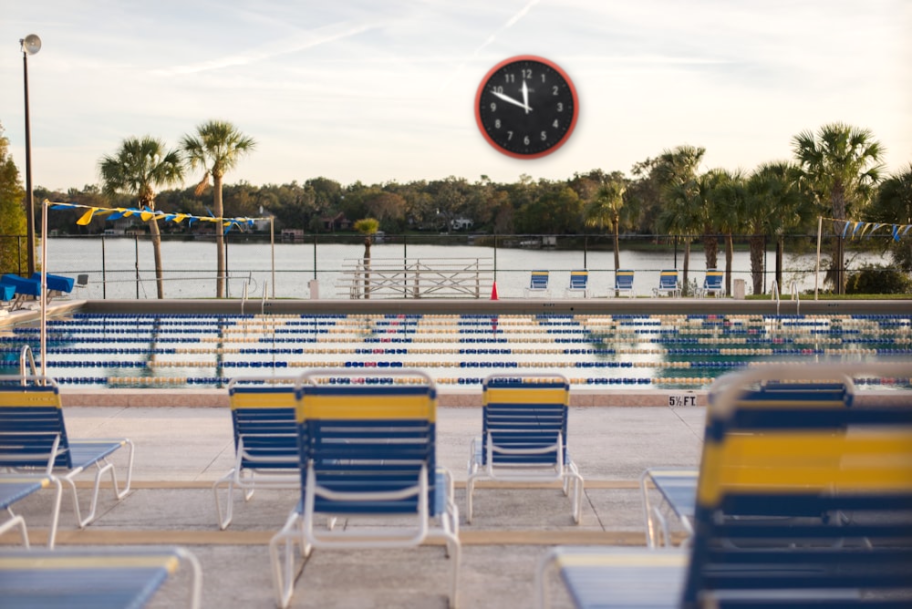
h=11 m=49
